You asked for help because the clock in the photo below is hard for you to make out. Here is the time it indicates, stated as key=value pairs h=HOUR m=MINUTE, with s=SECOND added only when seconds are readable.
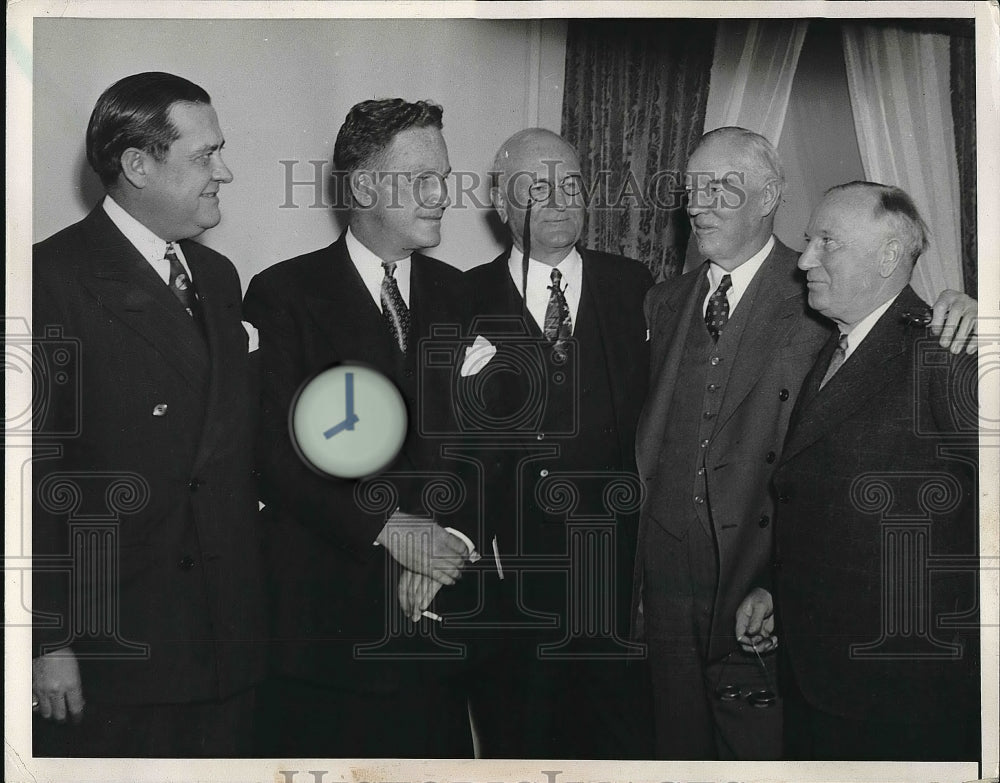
h=8 m=0
